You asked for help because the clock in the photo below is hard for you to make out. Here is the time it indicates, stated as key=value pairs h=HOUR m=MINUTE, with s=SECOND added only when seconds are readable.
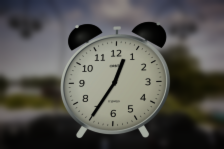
h=12 m=35
